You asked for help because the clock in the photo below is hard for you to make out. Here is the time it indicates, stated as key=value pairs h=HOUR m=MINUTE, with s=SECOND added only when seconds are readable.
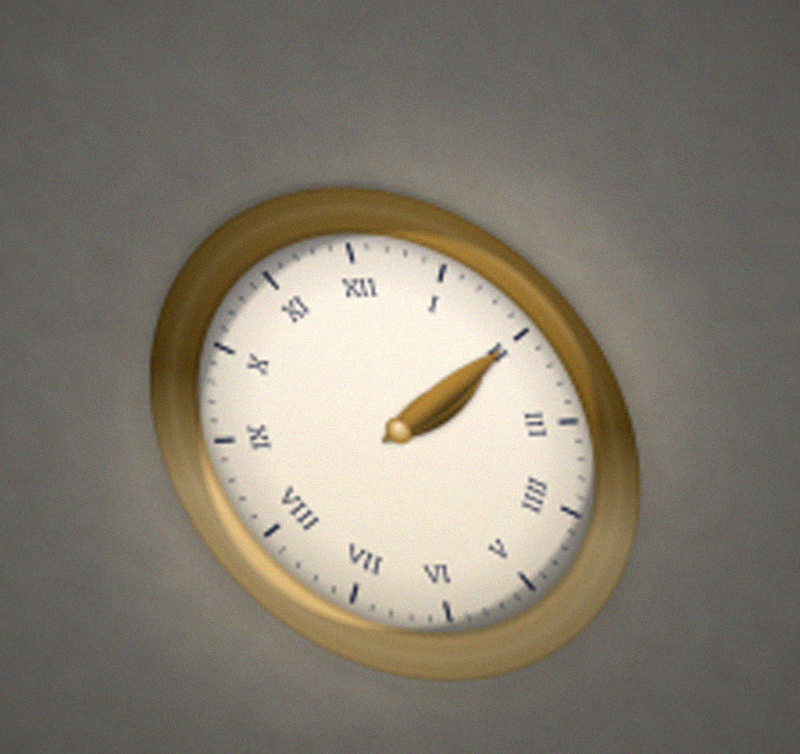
h=2 m=10
